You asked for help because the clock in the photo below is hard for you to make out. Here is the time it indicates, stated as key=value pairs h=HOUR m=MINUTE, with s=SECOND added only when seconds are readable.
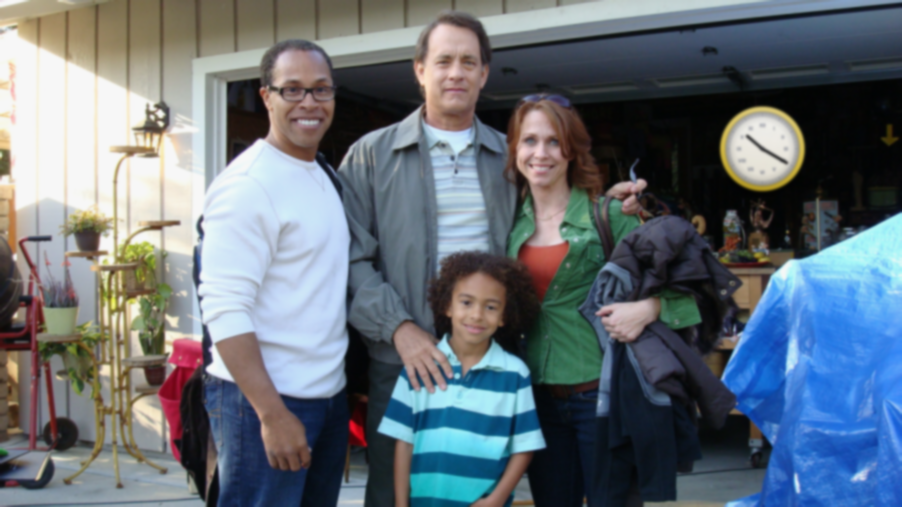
h=10 m=20
